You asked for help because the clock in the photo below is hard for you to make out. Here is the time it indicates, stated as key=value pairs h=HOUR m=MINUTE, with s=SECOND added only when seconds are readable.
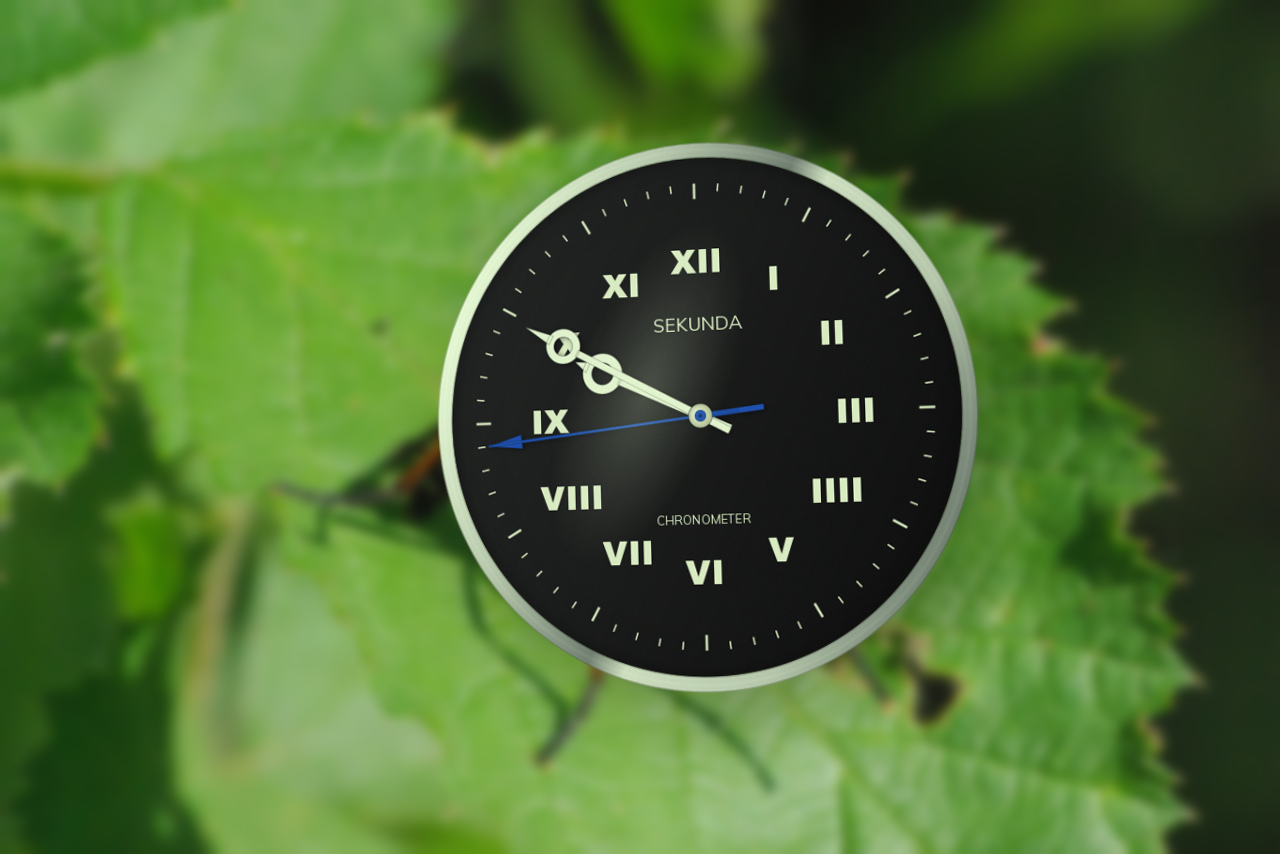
h=9 m=49 s=44
